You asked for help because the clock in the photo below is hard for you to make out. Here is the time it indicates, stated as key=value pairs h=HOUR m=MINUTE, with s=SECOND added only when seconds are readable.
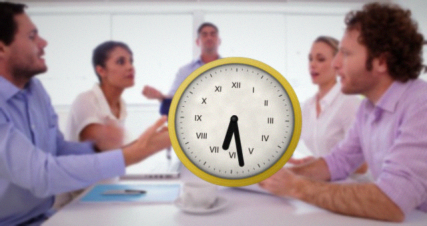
h=6 m=28
